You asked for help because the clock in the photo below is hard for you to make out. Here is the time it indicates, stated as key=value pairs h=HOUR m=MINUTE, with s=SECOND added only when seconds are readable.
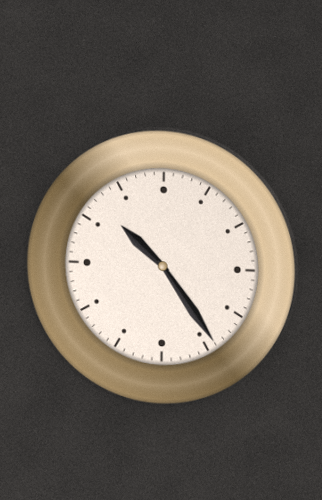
h=10 m=24
